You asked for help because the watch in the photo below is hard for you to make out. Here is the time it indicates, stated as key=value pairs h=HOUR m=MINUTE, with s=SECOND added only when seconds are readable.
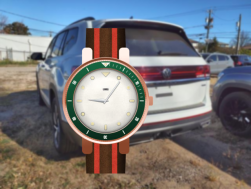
h=9 m=6
